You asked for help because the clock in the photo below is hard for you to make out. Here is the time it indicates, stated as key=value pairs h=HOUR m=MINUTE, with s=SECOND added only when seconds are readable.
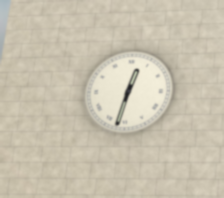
h=12 m=32
